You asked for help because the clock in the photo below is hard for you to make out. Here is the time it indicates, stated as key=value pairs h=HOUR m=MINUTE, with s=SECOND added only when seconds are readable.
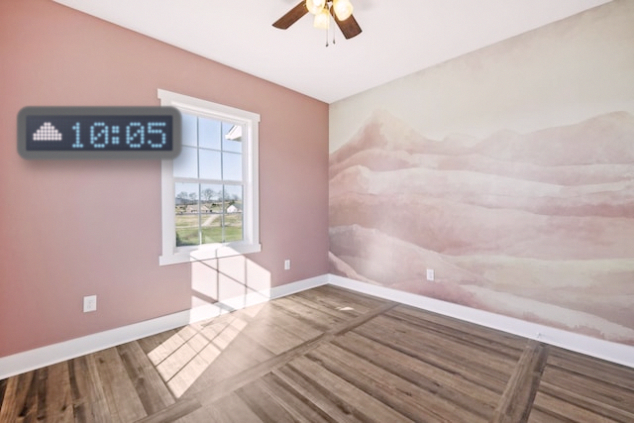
h=10 m=5
